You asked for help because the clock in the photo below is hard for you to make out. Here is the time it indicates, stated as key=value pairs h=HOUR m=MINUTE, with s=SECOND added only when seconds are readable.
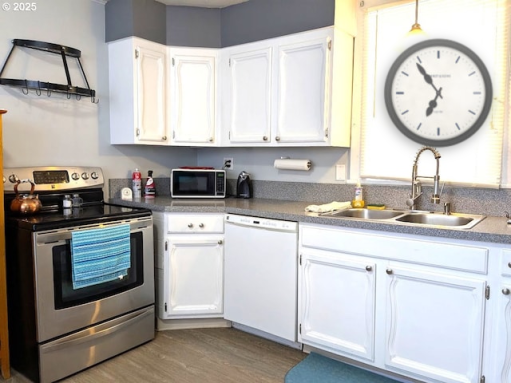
h=6 m=54
